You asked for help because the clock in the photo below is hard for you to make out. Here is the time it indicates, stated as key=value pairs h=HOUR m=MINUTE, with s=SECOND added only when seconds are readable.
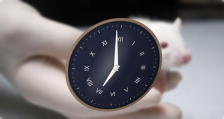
h=6 m=59
